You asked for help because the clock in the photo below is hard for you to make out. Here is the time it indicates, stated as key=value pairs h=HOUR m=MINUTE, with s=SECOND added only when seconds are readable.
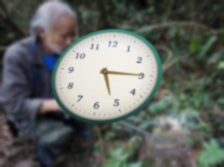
h=5 m=15
